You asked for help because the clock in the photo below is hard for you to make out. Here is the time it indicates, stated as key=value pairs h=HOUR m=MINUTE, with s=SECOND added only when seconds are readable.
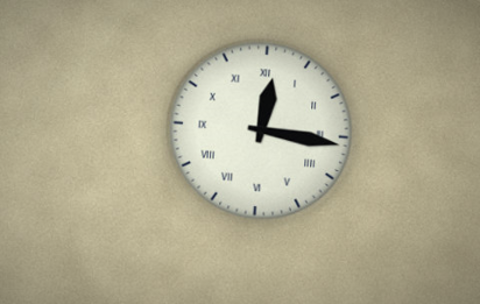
h=12 m=16
